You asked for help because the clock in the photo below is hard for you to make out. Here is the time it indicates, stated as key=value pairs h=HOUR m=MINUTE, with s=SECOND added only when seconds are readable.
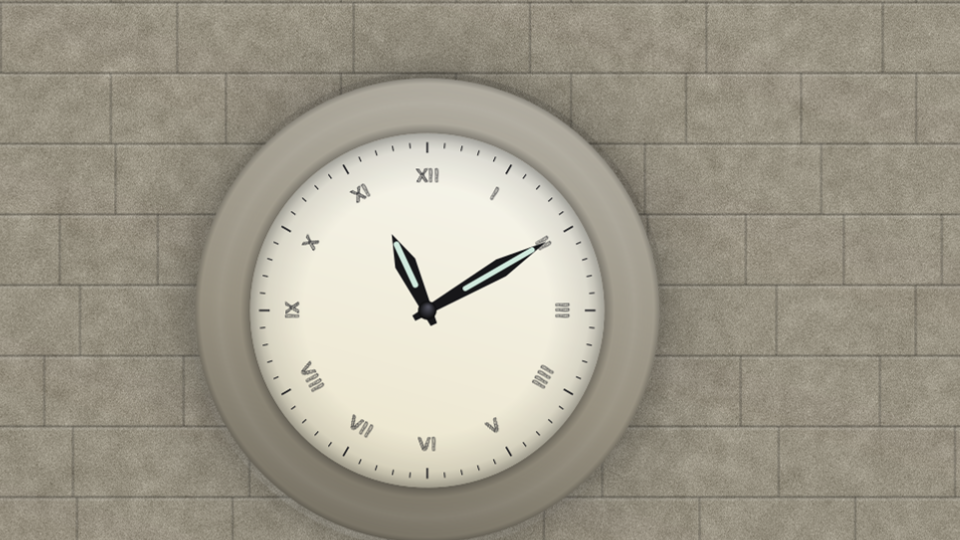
h=11 m=10
